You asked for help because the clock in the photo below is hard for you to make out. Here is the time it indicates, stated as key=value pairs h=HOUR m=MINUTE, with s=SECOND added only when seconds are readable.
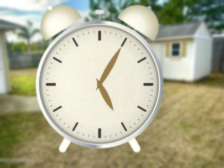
h=5 m=5
